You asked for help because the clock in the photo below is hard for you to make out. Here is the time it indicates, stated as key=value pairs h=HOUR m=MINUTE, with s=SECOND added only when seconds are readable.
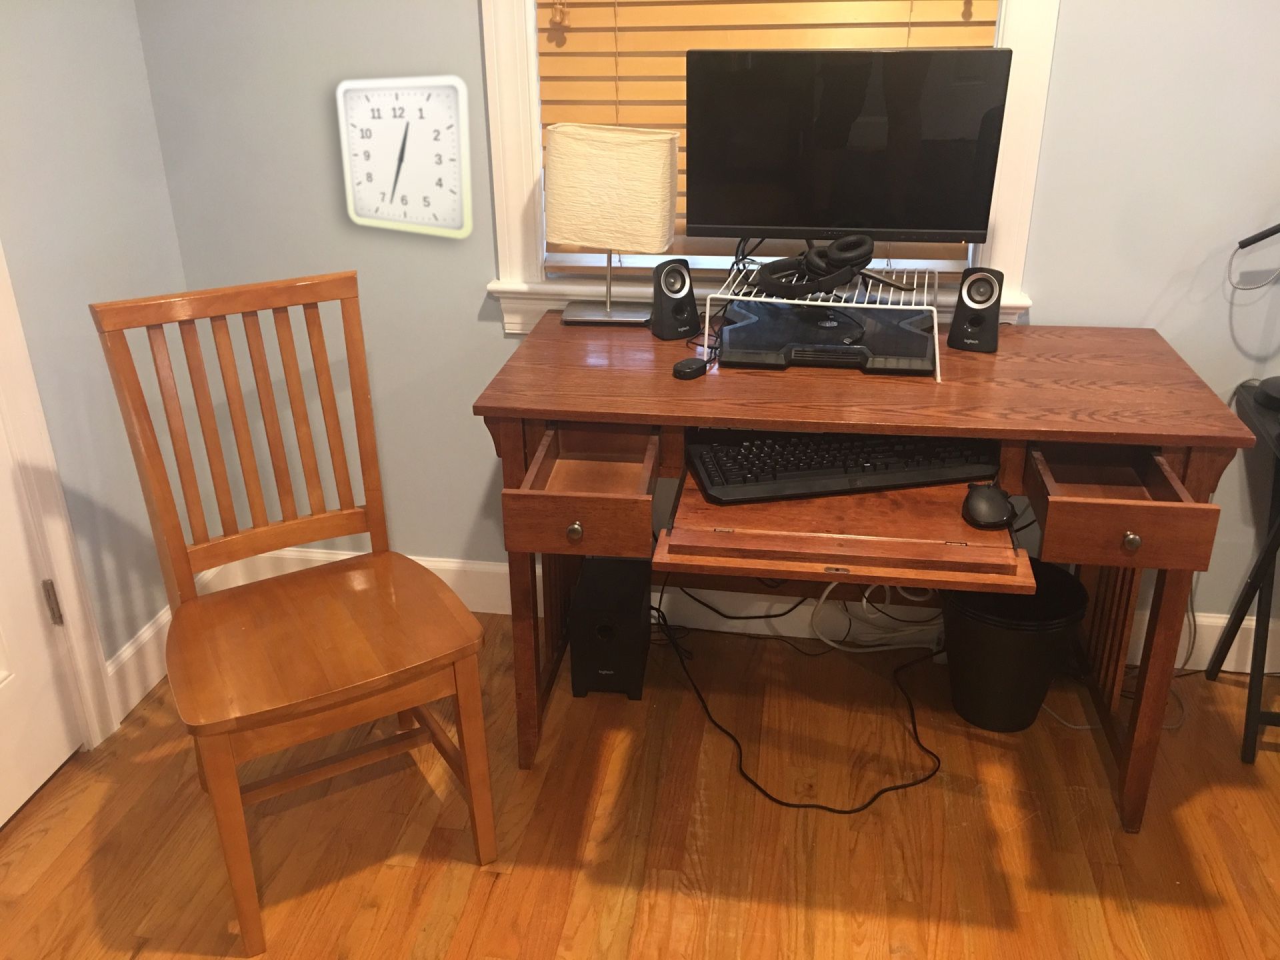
h=12 m=33
